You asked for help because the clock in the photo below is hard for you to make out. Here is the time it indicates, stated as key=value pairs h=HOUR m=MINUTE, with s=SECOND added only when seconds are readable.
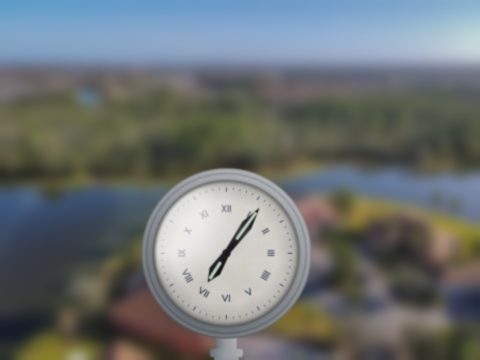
h=7 m=6
